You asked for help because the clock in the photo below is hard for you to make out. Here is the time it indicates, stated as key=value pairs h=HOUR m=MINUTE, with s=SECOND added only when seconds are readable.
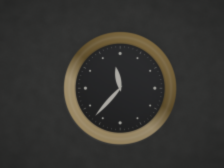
h=11 m=37
